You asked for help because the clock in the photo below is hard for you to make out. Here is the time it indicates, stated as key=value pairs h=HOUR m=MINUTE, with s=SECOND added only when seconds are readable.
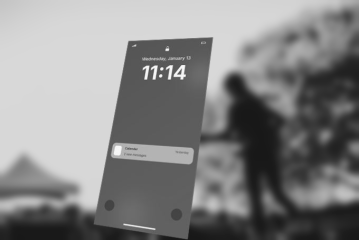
h=11 m=14
